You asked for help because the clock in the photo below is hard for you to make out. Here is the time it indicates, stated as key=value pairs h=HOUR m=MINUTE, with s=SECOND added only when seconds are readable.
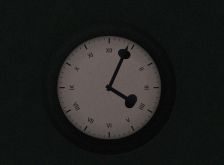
h=4 m=4
